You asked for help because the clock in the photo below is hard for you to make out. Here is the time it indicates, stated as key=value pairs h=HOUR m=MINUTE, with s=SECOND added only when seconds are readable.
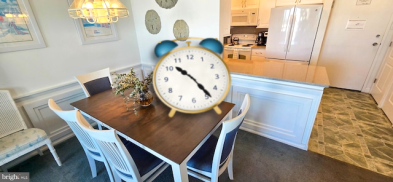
h=10 m=24
